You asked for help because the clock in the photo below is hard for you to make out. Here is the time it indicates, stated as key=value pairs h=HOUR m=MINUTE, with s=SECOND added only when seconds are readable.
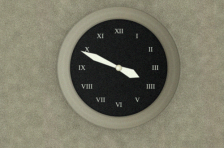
h=3 m=49
